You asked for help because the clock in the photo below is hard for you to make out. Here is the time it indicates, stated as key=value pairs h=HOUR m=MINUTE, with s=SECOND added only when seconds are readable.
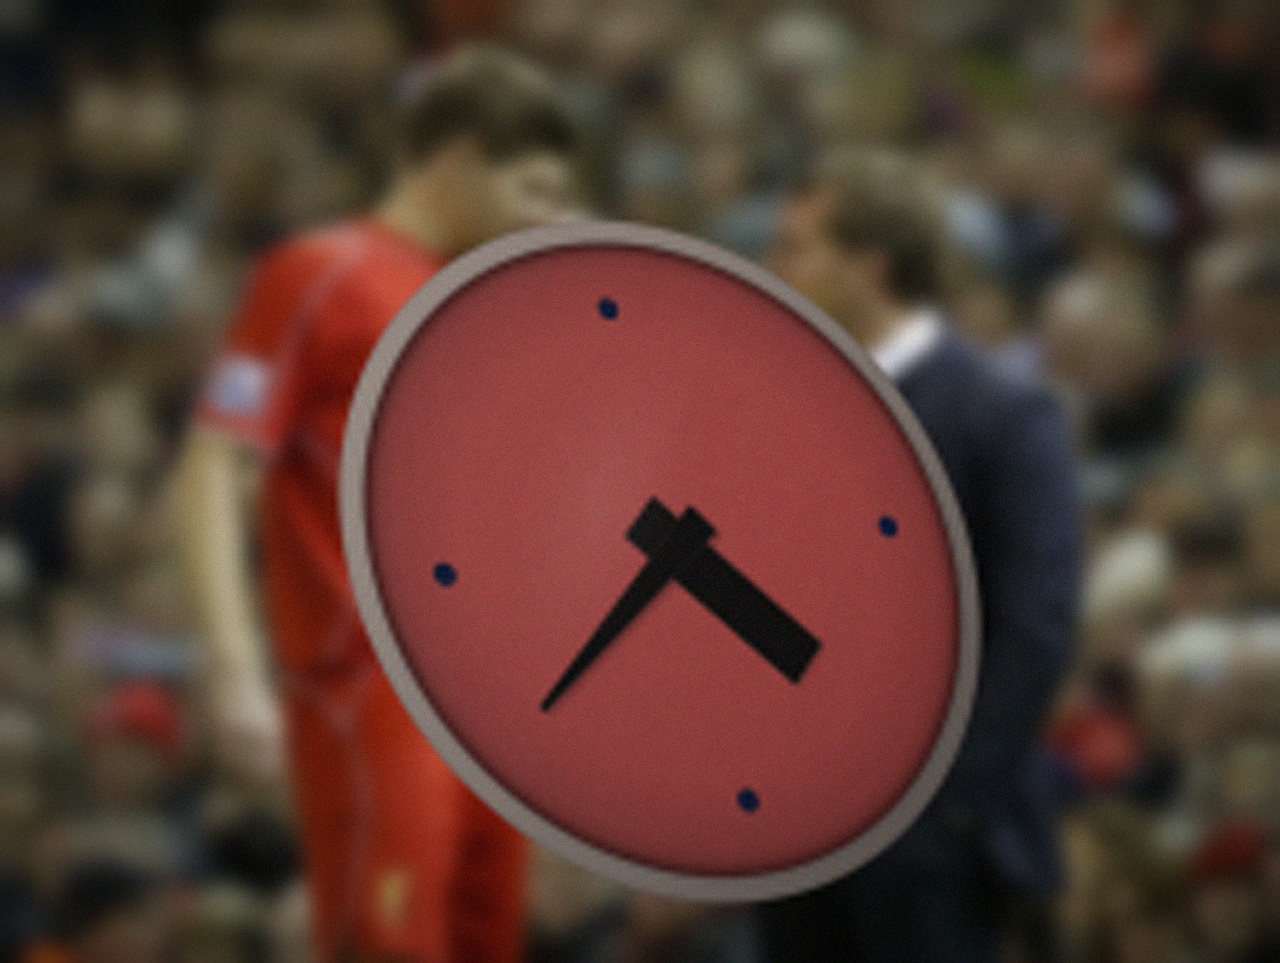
h=4 m=39
